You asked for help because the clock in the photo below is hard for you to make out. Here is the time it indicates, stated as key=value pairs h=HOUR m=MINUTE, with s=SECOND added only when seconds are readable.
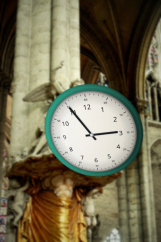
h=2 m=55
